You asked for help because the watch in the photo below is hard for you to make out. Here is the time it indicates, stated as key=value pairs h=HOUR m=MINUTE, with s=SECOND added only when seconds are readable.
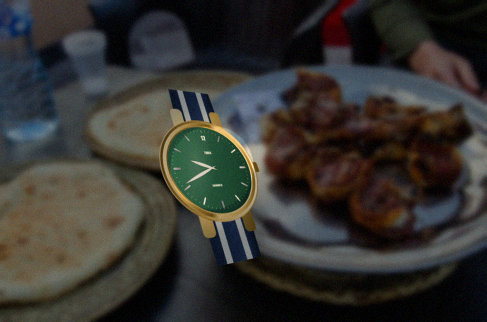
h=9 m=41
